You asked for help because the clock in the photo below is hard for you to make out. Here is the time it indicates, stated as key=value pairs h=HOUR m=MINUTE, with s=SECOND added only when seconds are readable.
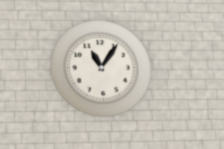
h=11 m=6
